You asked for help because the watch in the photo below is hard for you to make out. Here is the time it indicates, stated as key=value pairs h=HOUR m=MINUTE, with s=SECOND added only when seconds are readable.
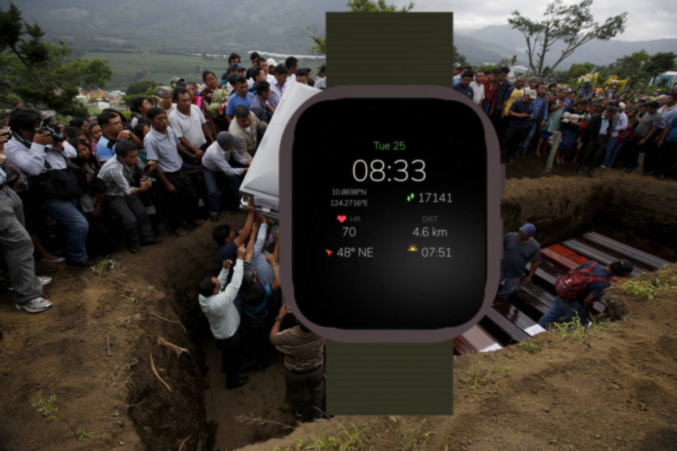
h=8 m=33
